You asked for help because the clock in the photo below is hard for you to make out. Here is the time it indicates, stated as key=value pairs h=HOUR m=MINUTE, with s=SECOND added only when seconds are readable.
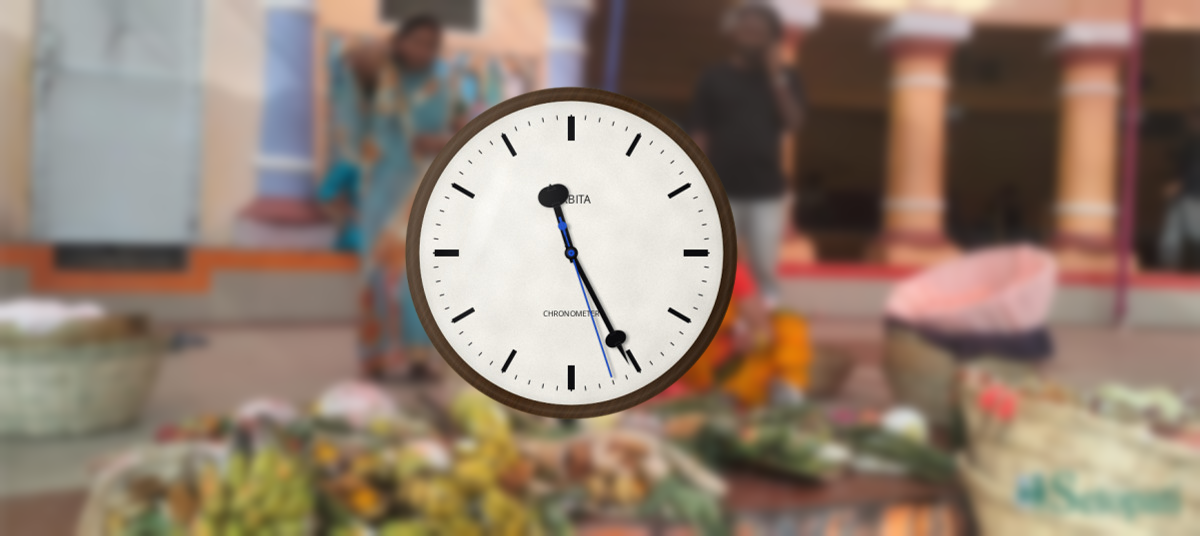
h=11 m=25 s=27
